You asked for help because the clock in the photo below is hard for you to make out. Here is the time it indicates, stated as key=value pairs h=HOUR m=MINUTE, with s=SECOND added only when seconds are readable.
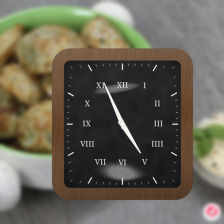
h=4 m=56
